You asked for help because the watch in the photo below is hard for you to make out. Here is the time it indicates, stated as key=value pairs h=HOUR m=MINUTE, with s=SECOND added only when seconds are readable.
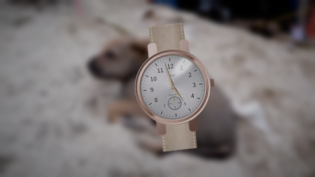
h=4 m=58
